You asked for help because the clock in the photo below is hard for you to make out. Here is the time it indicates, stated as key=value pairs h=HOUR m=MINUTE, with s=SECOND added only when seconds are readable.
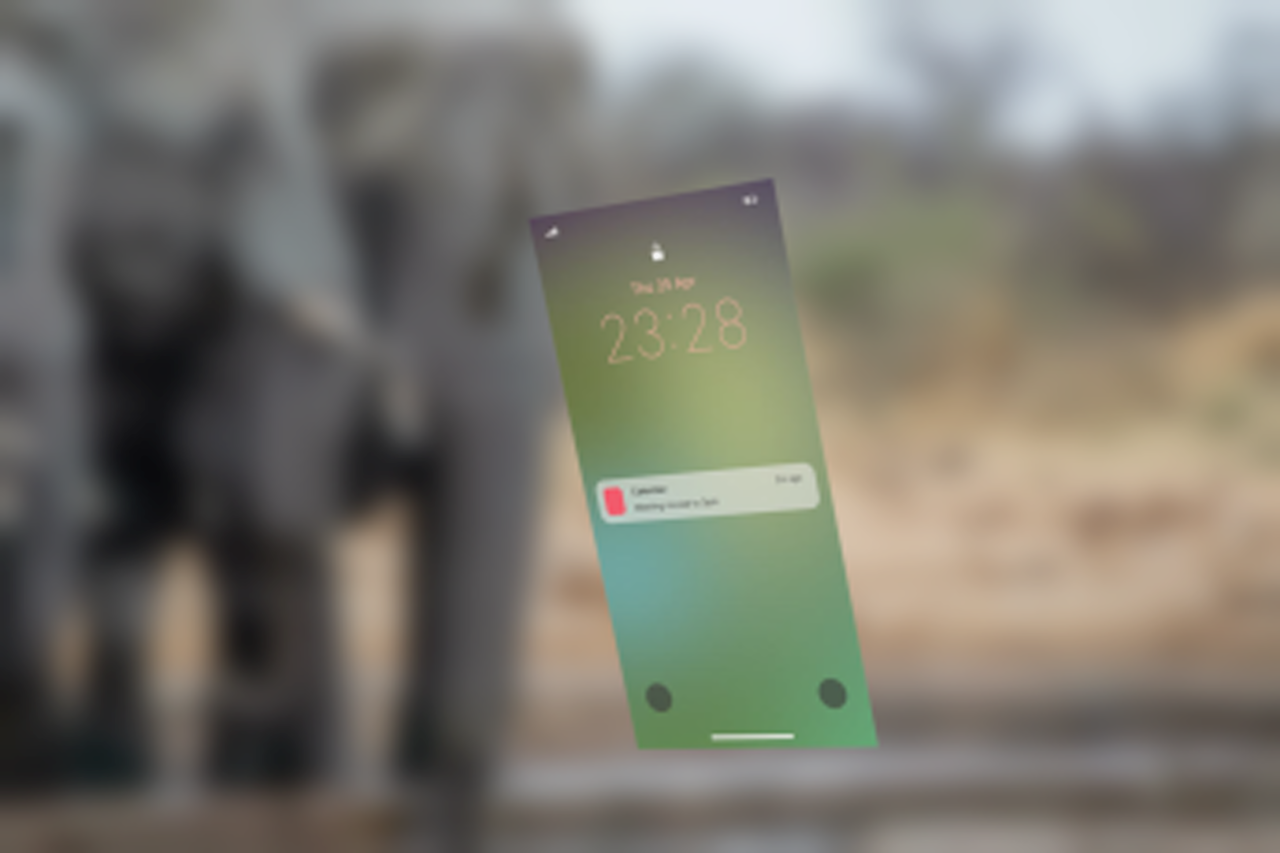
h=23 m=28
